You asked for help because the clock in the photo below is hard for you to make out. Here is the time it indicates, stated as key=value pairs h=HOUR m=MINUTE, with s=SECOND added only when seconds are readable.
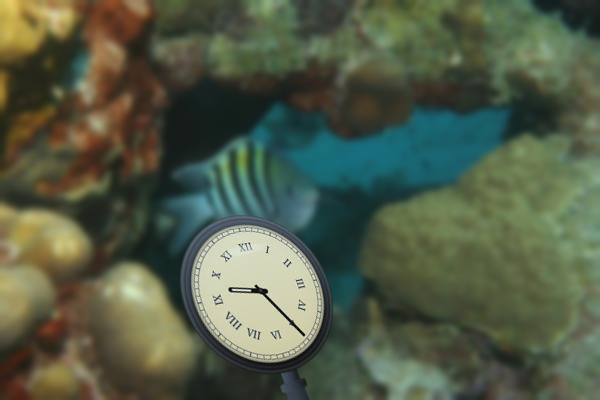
h=9 m=25
